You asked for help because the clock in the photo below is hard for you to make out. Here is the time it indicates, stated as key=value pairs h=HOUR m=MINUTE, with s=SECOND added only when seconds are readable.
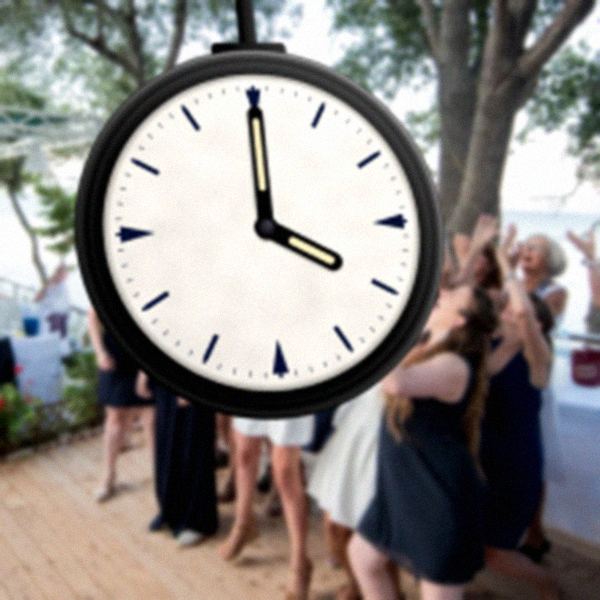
h=4 m=0
